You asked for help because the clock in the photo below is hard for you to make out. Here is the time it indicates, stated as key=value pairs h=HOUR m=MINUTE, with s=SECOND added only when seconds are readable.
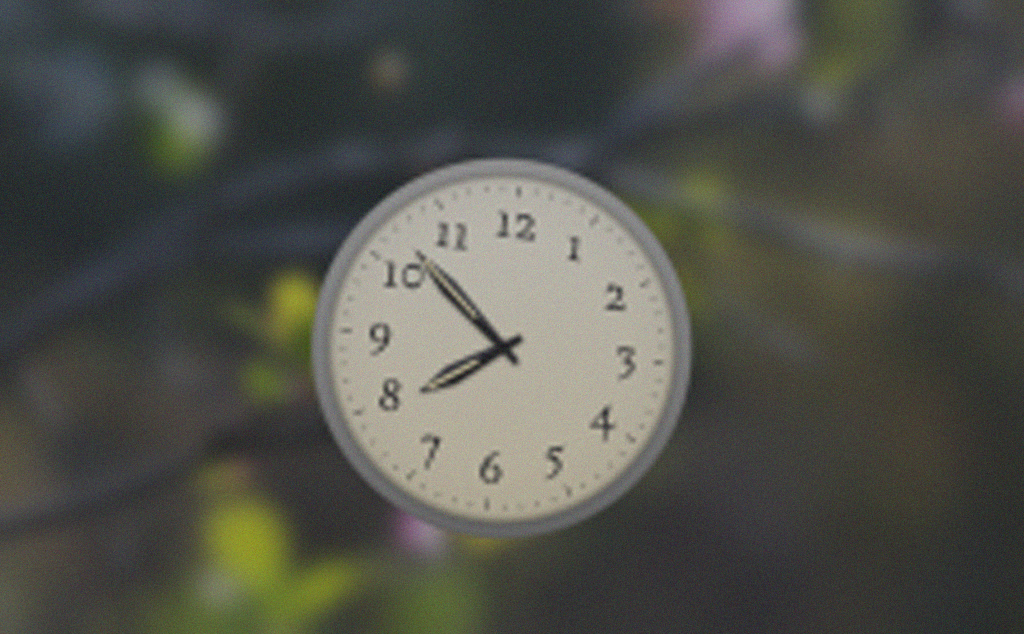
h=7 m=52
